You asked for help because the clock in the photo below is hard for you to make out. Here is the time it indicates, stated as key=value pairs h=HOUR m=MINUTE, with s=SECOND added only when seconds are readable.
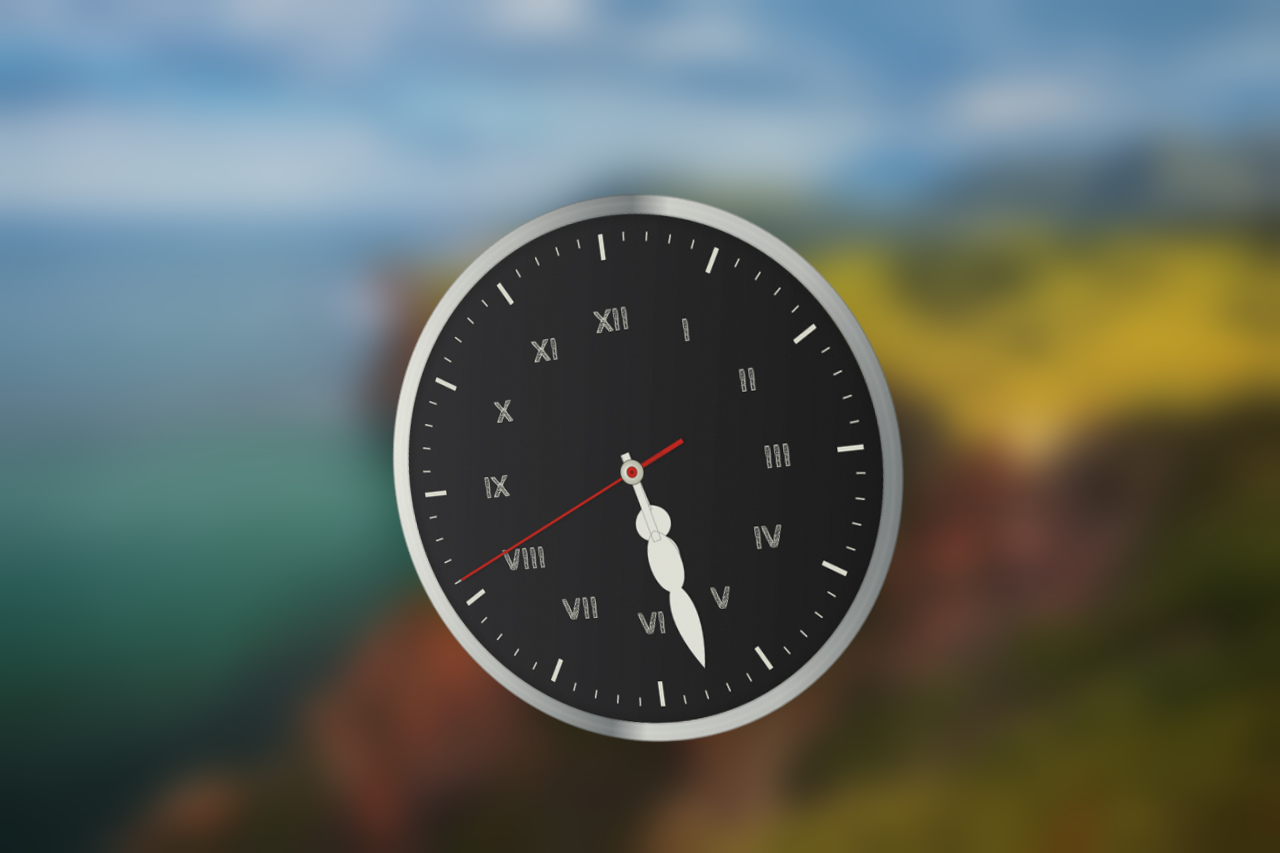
h=5 m=27 s=41
